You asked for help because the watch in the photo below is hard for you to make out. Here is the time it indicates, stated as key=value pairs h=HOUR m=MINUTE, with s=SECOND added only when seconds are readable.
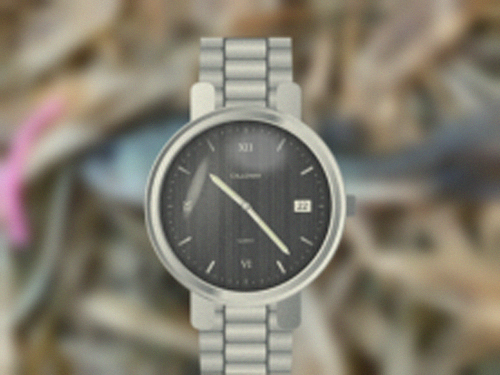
h=10 m=23
